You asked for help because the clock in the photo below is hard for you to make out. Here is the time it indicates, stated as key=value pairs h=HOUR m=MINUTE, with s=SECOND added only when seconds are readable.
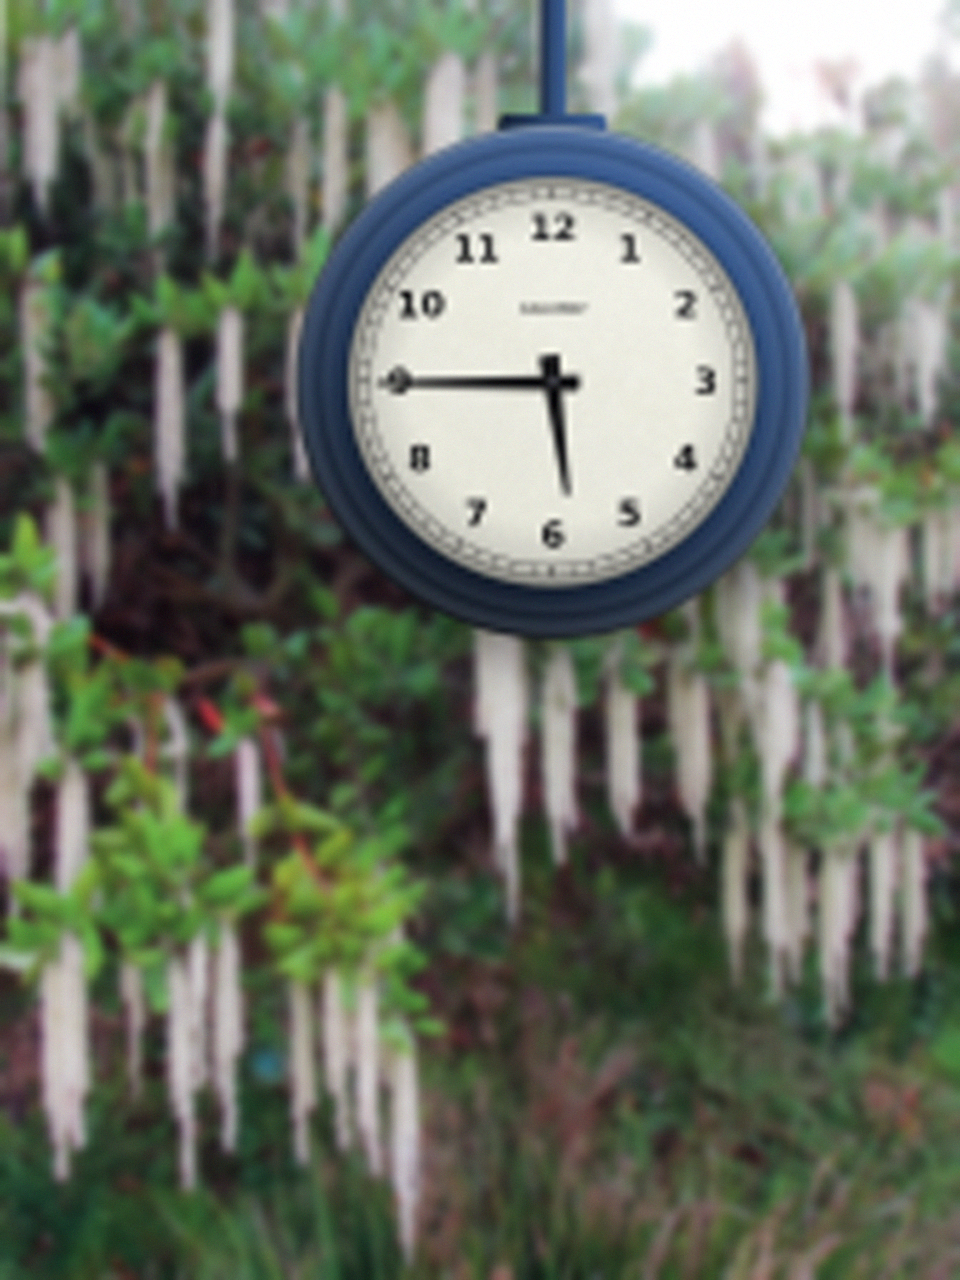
h=5 m=45
